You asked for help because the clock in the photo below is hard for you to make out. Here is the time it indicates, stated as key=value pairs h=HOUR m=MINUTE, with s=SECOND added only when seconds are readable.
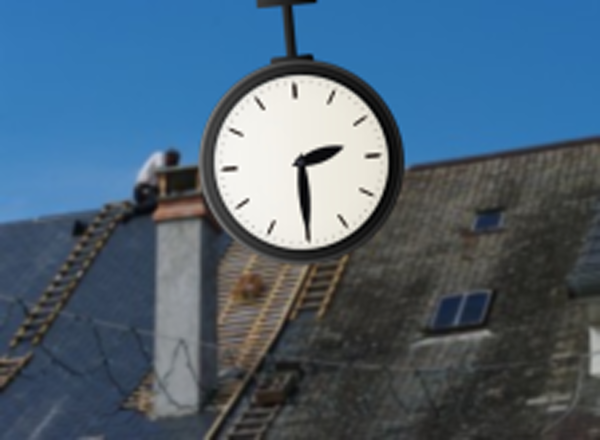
h=2 m=30
